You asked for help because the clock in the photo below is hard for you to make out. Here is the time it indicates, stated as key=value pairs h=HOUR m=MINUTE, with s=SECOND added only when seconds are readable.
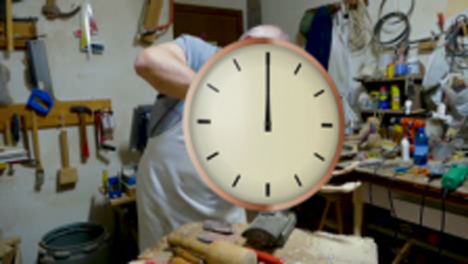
h=12 m=0
